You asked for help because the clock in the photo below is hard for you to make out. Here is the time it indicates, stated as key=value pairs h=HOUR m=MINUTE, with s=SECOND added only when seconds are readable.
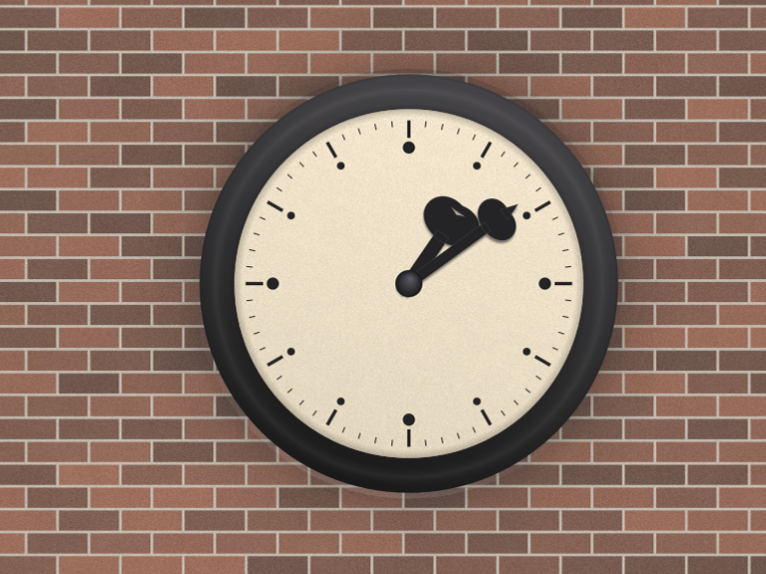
h=1 m=9
